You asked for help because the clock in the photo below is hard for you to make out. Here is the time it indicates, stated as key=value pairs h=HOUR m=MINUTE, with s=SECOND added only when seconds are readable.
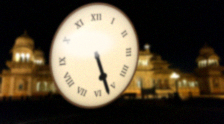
h=5 m=27
